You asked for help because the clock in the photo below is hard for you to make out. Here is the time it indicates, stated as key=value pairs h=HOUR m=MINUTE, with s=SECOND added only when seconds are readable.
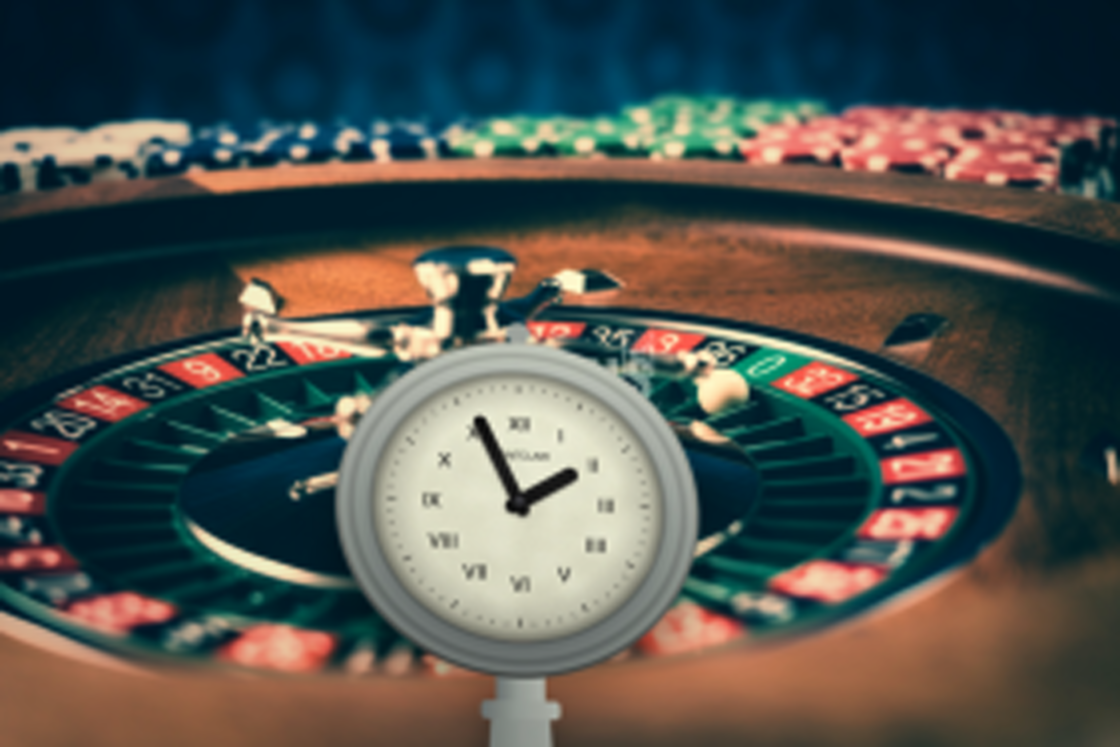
h=1 m=56
